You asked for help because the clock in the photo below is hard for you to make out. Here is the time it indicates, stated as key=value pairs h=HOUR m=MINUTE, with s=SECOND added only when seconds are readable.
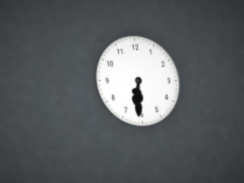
h=6 m=31
